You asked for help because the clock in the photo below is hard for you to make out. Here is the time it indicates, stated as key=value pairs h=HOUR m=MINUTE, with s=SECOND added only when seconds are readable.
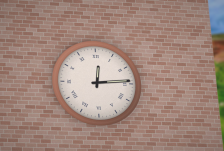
h=12 m=14
